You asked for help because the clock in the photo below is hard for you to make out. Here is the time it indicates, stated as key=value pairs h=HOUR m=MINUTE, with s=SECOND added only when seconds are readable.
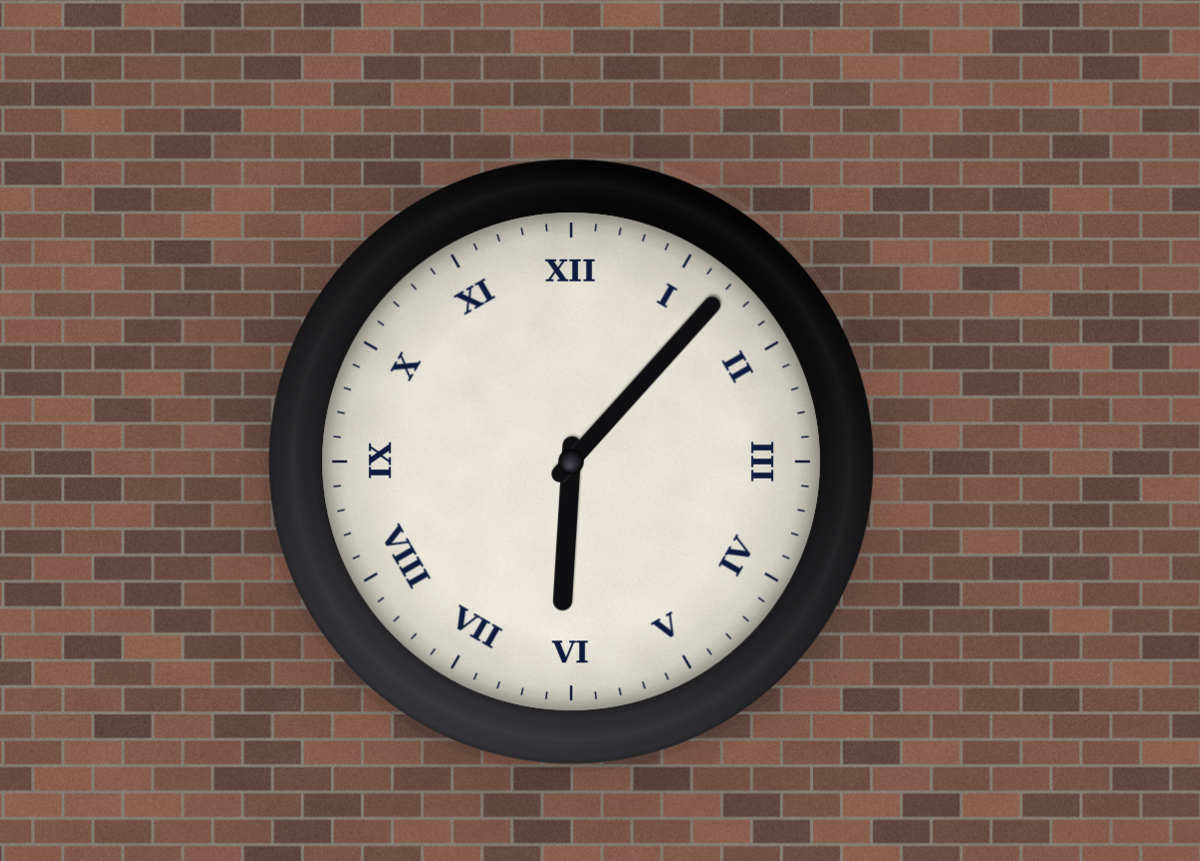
h=6 m=7
